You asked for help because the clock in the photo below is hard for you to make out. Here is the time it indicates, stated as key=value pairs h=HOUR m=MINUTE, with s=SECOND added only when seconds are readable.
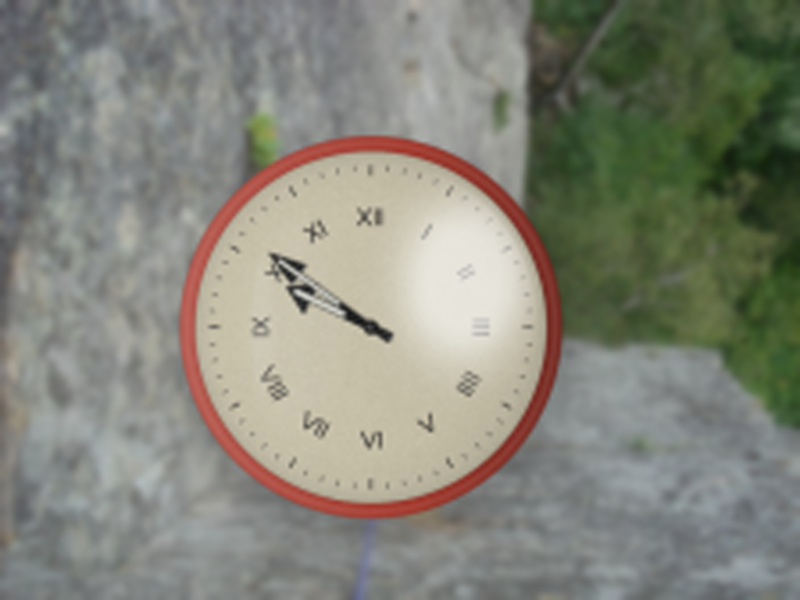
h=9 m=51
